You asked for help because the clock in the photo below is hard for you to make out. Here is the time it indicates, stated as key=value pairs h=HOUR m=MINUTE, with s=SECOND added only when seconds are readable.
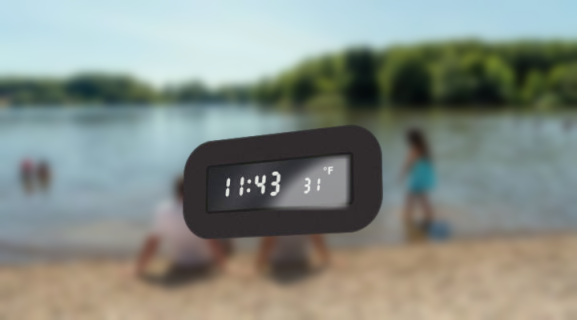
h=11 m=43
